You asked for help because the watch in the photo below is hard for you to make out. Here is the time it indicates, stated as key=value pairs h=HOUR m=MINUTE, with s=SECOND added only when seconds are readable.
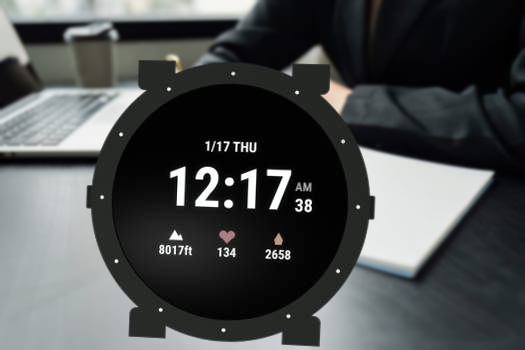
h=12 m=17 s=38
